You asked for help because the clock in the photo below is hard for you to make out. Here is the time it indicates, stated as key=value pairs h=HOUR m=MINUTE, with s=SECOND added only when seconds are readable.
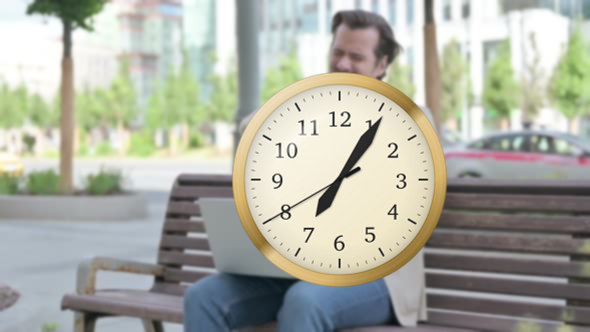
h=7 m=5 s=40
